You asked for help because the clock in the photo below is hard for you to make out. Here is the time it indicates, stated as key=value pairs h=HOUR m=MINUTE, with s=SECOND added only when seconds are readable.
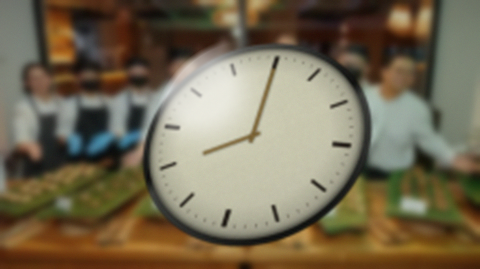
h=8 m=0
